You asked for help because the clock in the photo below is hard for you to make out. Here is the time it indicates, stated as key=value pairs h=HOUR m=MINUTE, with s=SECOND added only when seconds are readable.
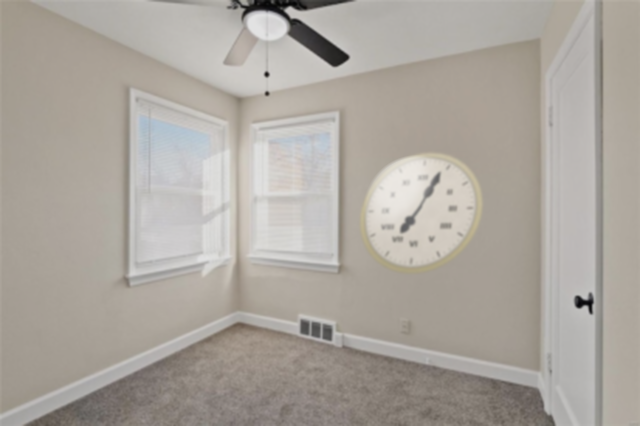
h=7 m=4
